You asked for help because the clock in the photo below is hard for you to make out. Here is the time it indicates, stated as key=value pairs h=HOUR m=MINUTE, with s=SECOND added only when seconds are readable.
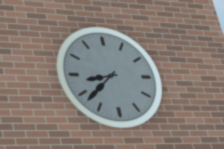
h=8 m=38
